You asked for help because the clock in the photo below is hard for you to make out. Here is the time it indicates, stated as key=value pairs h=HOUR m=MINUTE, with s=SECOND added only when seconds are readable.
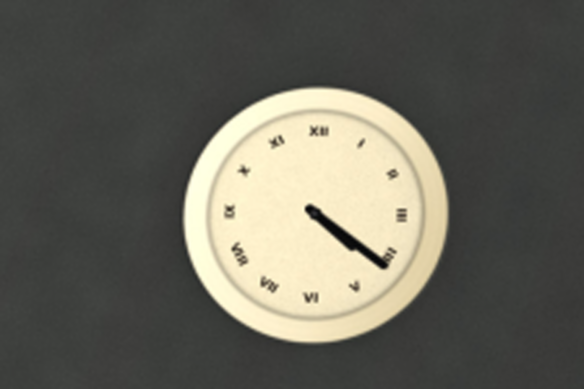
h=4 m=21
